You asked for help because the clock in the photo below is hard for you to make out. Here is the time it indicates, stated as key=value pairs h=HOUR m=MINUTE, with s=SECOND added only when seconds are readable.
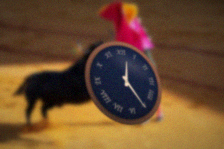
h=12 m=25
